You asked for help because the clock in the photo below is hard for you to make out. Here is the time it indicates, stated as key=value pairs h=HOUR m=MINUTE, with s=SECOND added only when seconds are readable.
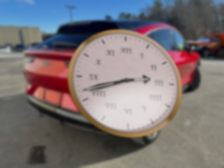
h=2 m=42
